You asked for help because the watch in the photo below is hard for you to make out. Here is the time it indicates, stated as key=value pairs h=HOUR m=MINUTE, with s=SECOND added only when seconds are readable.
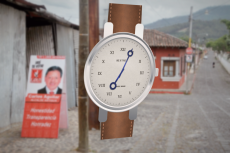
h=7 m=4
